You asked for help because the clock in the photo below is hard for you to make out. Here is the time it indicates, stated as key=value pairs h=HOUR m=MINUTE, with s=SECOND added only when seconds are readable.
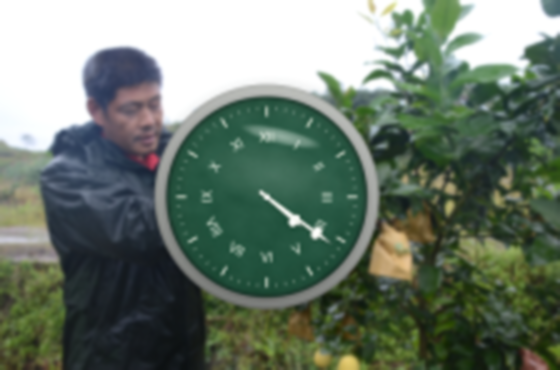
h=4 m=21
